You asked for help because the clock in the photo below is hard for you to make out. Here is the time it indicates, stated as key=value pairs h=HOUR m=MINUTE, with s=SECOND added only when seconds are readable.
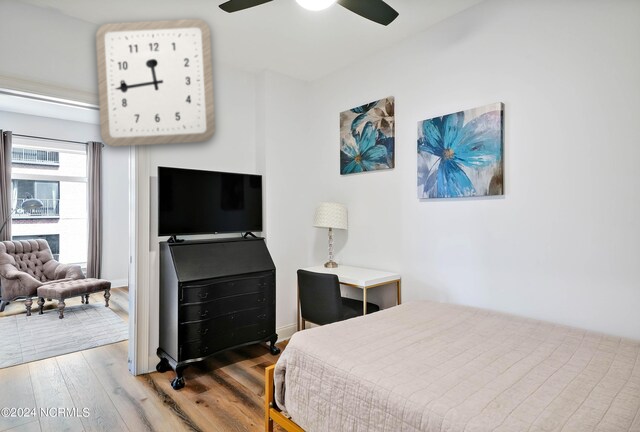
h=11 m=44
